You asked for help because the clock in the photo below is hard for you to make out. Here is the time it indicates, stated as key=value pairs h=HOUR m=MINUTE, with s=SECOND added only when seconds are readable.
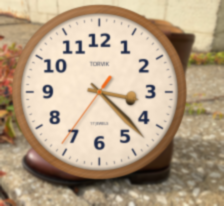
h=3 m=22 s=36
